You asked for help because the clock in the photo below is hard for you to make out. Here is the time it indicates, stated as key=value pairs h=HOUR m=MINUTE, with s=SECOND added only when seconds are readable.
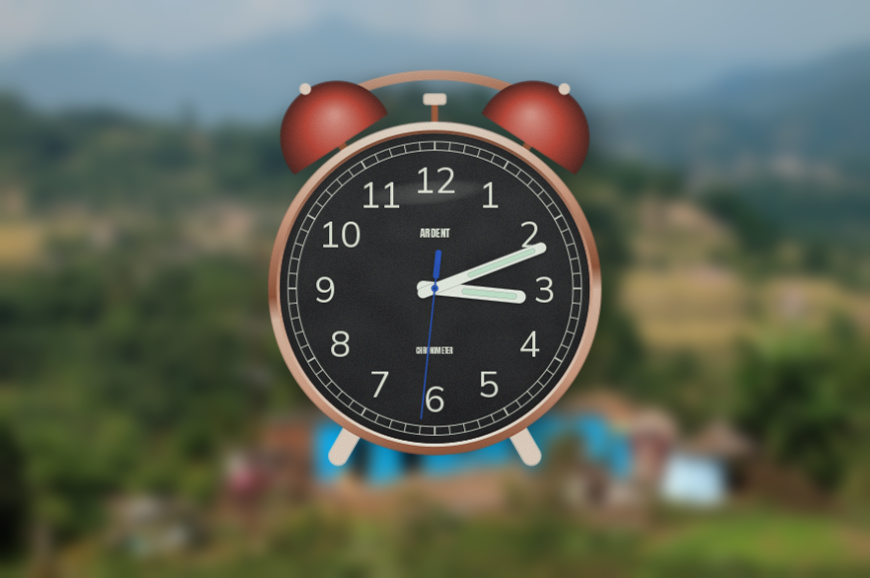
h=3 m=11 s=31
